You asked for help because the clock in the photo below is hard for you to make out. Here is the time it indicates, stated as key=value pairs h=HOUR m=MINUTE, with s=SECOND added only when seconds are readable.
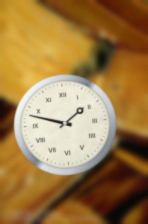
h=1 m=48
